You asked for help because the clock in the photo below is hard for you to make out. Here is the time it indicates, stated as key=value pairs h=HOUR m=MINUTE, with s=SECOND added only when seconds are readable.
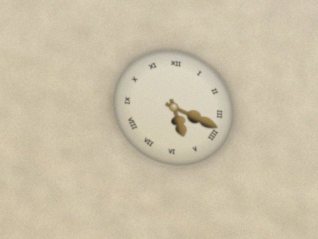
h=5 m=18
